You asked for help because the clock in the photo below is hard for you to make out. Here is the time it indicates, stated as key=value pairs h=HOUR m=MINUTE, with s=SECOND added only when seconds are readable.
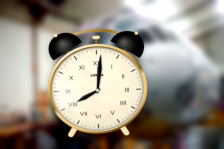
h=8 m=1
